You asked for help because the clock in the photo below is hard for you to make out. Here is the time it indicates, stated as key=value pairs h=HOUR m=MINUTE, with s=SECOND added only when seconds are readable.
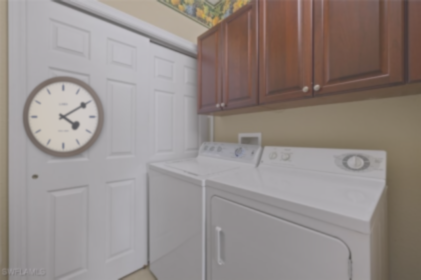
h=4 m=10
